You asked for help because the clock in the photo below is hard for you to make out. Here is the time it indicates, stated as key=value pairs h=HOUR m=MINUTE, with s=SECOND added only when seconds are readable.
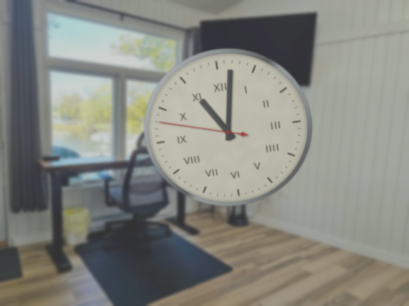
h=11 m=1 s=48
